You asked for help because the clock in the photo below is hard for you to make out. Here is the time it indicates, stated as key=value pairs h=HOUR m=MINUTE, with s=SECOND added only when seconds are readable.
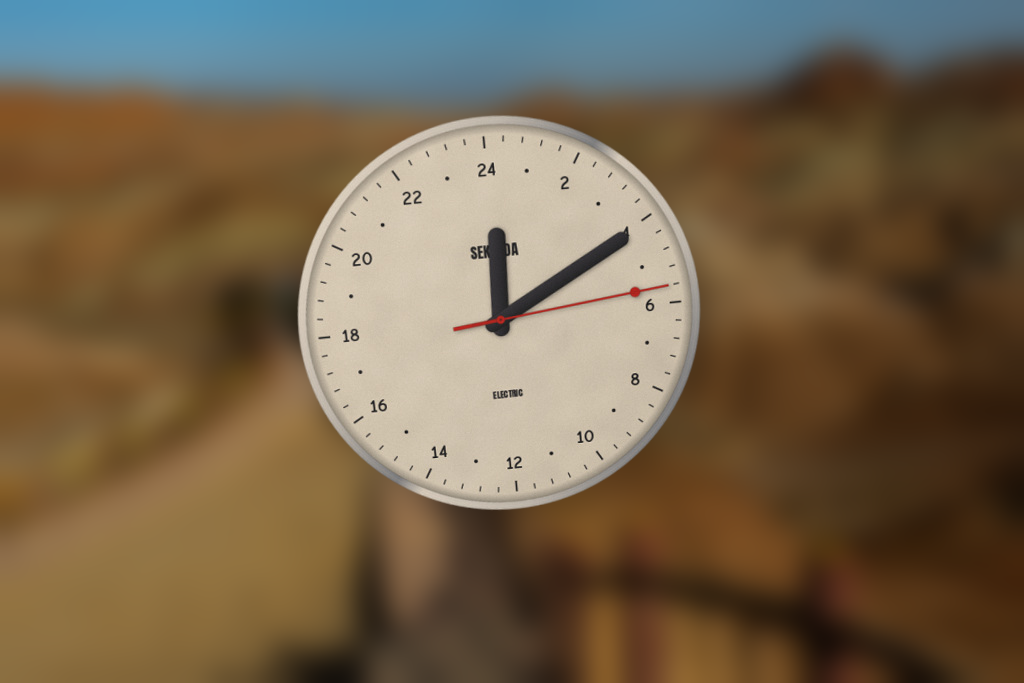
h=0 m=10 s=14
